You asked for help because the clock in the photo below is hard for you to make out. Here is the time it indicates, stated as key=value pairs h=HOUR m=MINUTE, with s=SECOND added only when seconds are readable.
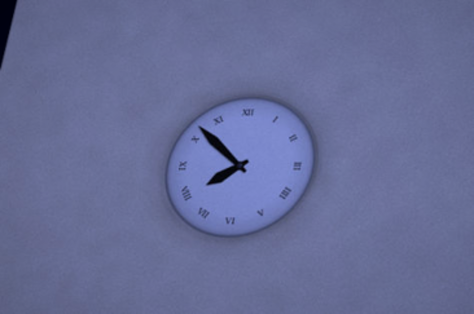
h=7 m=52
